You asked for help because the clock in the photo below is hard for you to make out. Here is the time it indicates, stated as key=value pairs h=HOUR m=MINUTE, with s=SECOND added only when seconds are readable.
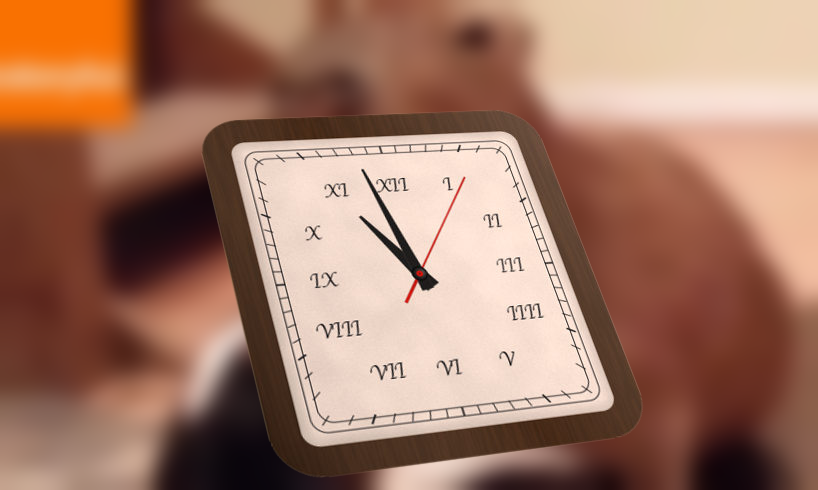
h=10 m=58 s=6
